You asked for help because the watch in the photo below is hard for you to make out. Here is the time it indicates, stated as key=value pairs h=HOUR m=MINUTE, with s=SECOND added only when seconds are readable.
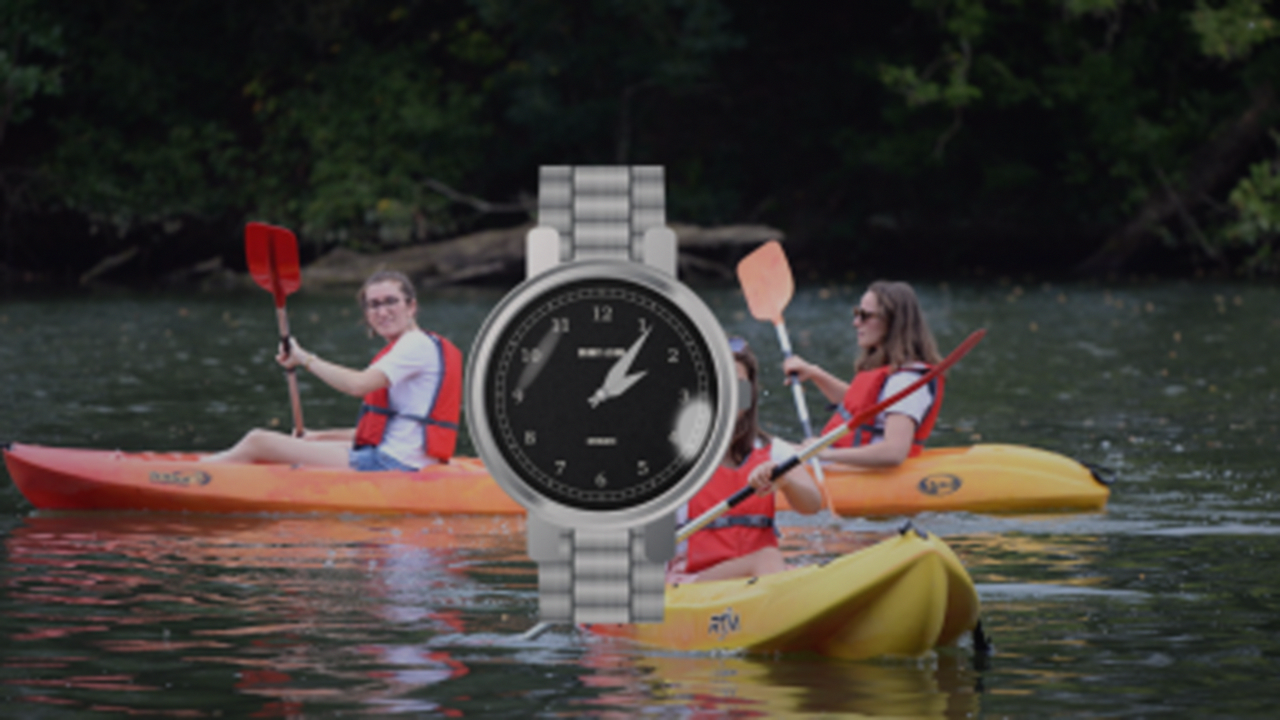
h=2 m=6
